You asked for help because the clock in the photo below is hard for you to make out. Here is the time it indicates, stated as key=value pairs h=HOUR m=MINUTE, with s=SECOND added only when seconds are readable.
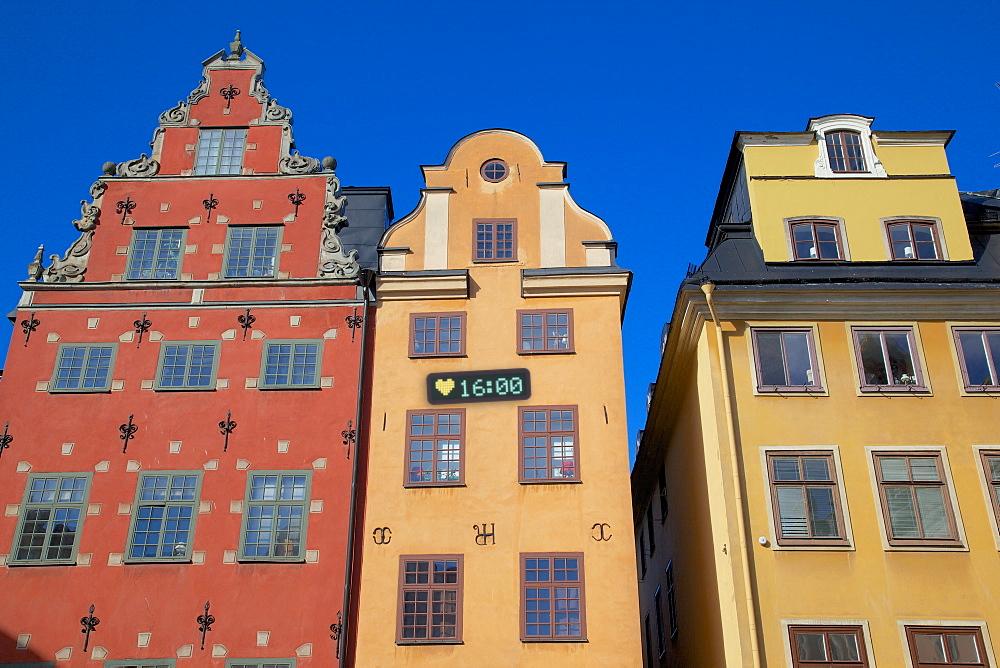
h=16 m=0
